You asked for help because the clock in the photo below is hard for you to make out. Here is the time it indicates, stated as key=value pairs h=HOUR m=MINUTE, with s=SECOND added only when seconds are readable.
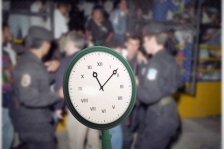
h=11 m=8
